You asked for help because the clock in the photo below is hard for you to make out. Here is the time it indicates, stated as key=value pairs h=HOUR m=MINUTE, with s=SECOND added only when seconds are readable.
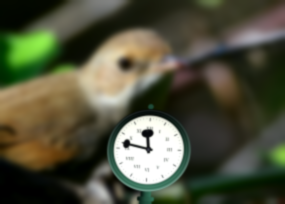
h=11 m=47
